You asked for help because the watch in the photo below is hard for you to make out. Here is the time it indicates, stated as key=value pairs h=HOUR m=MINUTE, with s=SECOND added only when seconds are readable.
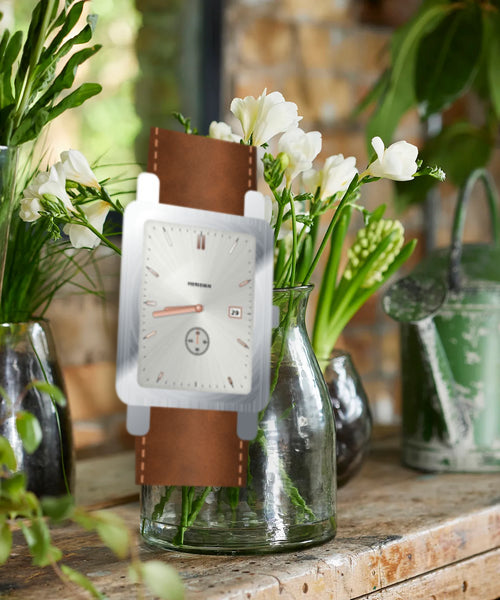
h=8 m=43
